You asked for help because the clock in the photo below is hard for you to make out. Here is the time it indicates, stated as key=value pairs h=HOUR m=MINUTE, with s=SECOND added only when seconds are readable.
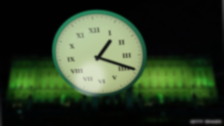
h=1 m=19
